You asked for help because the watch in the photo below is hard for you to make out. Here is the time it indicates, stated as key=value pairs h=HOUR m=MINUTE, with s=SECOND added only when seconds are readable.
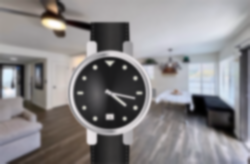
h=4 m=17
